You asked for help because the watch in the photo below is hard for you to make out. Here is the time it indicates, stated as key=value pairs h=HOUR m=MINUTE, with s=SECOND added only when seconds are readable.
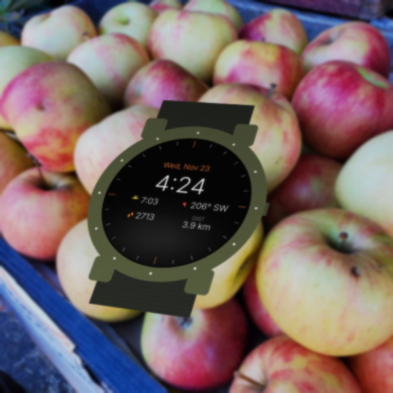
h=4 m=24
